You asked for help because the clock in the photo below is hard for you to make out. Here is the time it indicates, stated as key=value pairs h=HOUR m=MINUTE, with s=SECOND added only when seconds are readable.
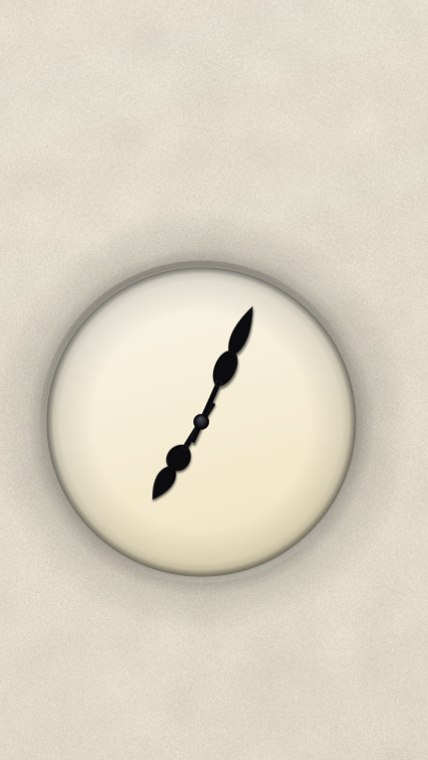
h=7 m=4
